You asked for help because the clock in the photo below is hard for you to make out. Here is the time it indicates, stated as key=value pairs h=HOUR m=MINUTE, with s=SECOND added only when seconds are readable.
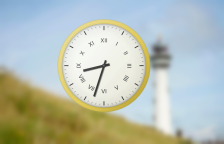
h=8 m=33
